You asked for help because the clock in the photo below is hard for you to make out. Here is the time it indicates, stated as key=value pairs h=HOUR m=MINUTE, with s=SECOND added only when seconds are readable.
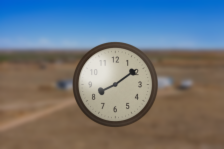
h=8 m=9
